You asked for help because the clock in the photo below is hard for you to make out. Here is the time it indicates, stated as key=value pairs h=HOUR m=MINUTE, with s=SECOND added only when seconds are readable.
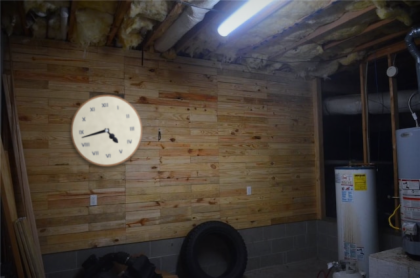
h=4 m=43
